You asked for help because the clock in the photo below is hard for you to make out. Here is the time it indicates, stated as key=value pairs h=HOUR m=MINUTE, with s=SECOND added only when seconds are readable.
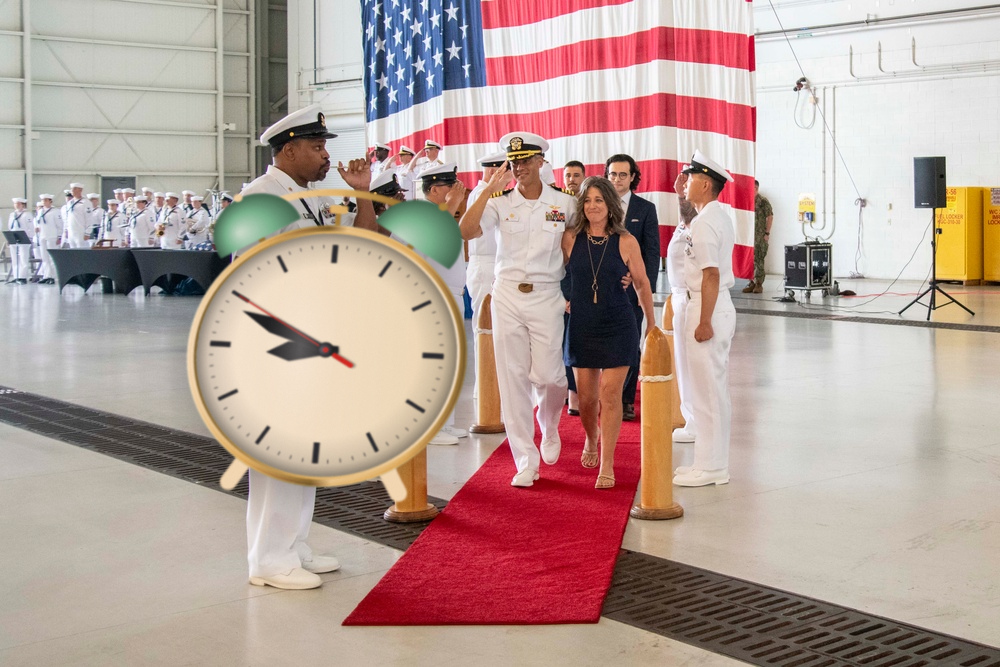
h=8 m=48 s=50
